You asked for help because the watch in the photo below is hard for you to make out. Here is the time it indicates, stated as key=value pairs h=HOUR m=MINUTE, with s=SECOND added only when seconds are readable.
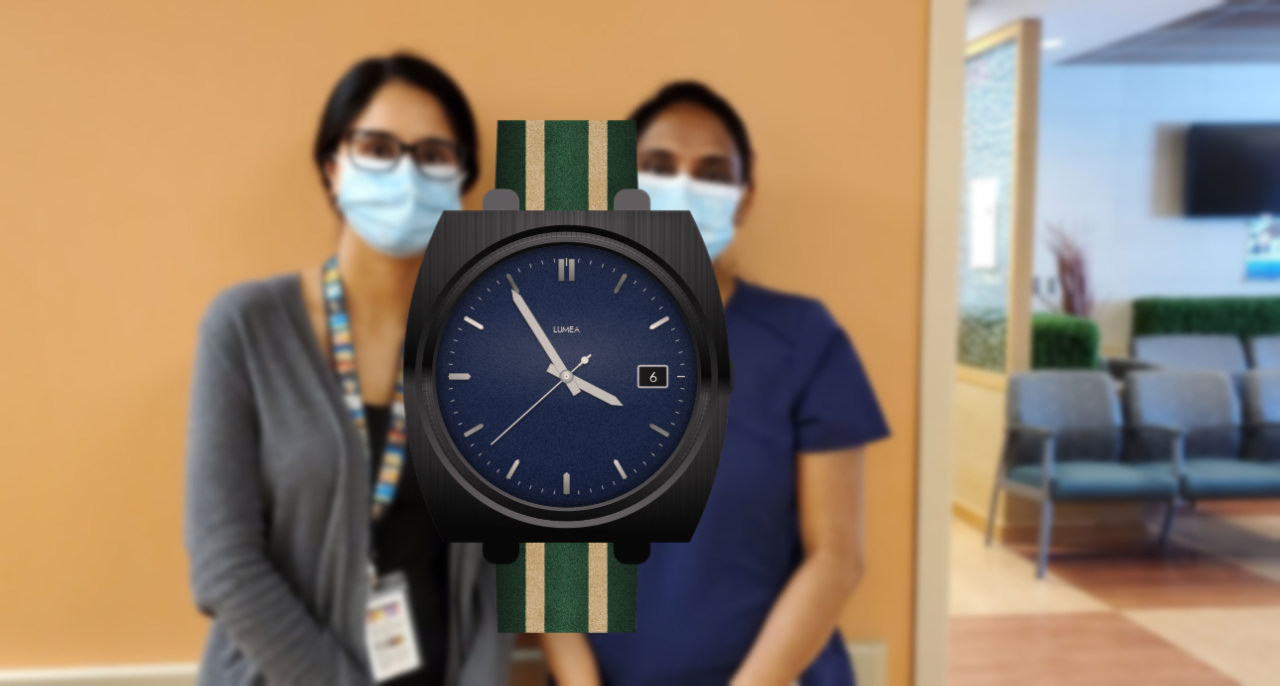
h=3 m=54 s=38
